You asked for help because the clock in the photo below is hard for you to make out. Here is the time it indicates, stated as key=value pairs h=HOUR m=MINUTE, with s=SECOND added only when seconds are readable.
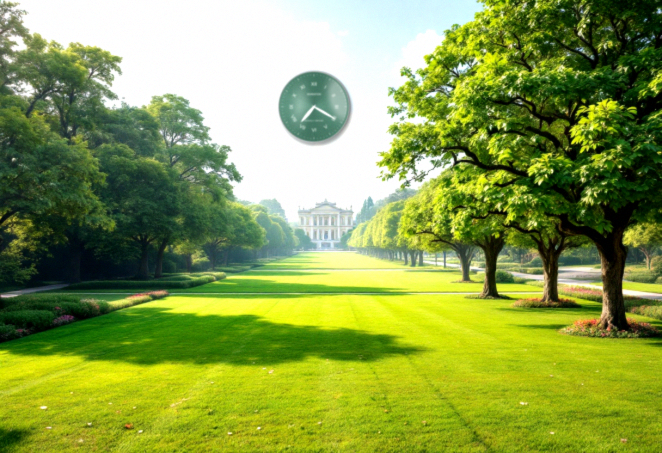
h=7 m=20
